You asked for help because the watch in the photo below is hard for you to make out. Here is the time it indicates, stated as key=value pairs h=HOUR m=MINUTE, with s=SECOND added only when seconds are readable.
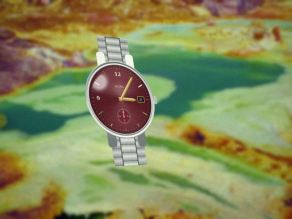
h=3 m=6
